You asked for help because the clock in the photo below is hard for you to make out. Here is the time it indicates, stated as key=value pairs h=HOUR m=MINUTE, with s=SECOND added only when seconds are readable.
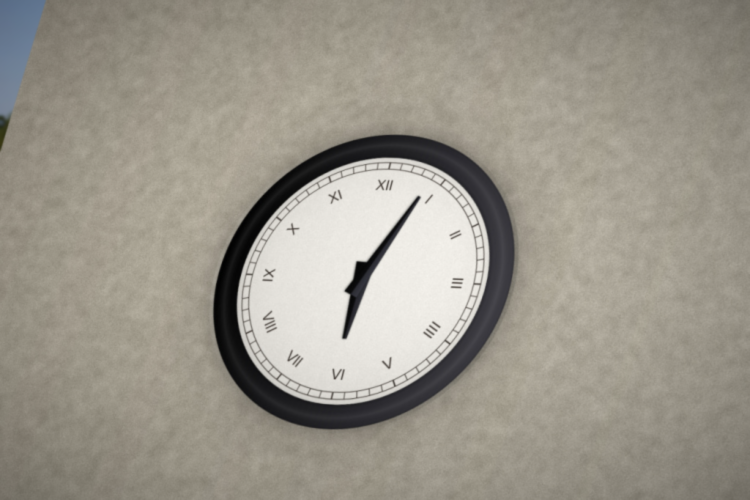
h=6 m=4
